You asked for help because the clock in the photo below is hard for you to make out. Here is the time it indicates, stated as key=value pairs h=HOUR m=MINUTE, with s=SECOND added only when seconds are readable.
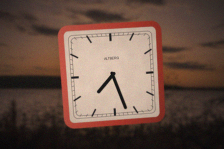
h=7 m=27
